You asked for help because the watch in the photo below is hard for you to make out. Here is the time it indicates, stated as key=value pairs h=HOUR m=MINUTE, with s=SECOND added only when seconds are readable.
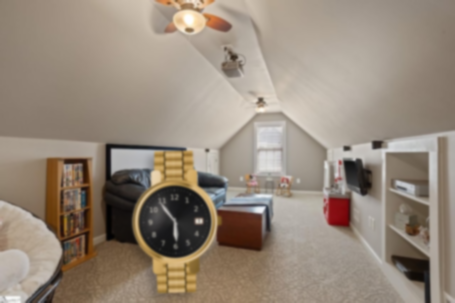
h=5 m=54
